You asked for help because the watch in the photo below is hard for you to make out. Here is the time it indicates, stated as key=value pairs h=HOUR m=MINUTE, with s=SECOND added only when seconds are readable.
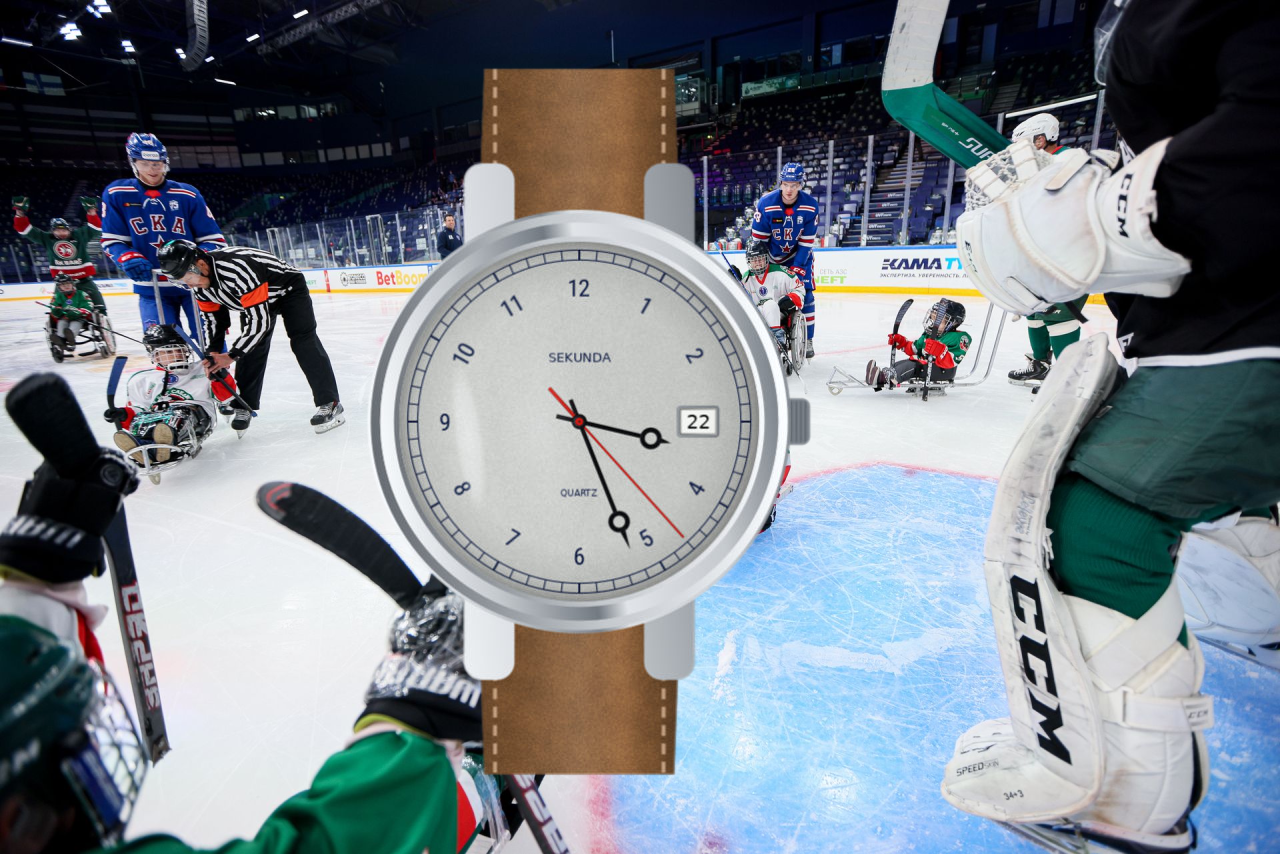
h=3 m=26 s=23
